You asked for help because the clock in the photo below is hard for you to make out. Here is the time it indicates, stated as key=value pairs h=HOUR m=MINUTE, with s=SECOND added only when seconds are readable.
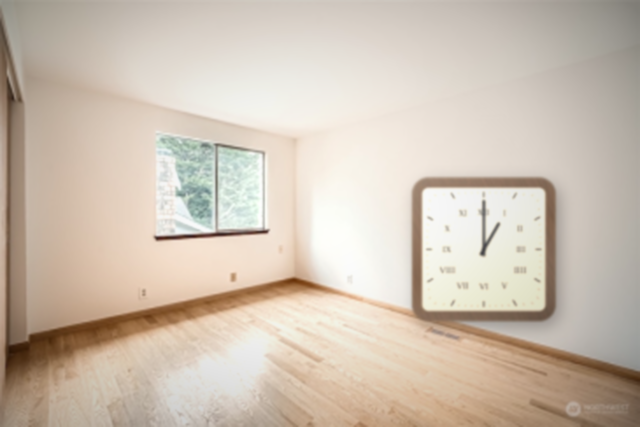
h=1 m=0
